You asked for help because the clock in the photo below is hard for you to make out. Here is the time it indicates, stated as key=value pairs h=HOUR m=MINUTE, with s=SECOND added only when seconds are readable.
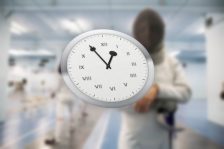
h=12 m=55
